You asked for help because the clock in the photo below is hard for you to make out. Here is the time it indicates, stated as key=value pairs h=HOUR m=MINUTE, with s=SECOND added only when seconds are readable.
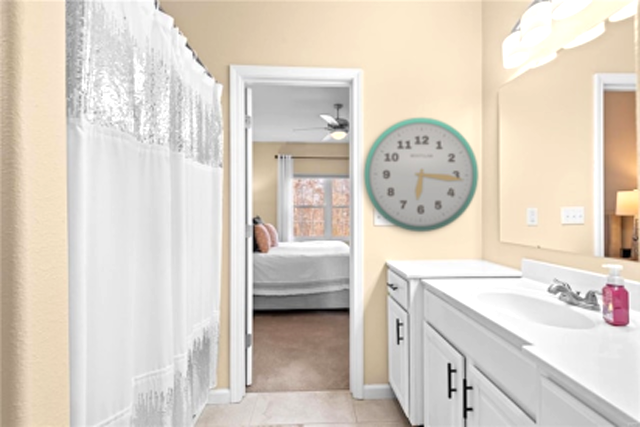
h=6 m=16
